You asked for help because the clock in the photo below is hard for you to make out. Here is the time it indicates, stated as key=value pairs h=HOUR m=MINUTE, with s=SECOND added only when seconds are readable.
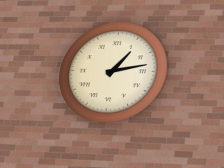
h=1 m=13
